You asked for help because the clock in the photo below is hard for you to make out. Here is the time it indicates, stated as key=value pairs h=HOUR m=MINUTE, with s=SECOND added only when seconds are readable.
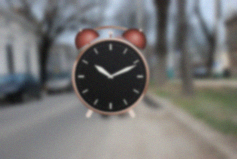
h=10 m=11
